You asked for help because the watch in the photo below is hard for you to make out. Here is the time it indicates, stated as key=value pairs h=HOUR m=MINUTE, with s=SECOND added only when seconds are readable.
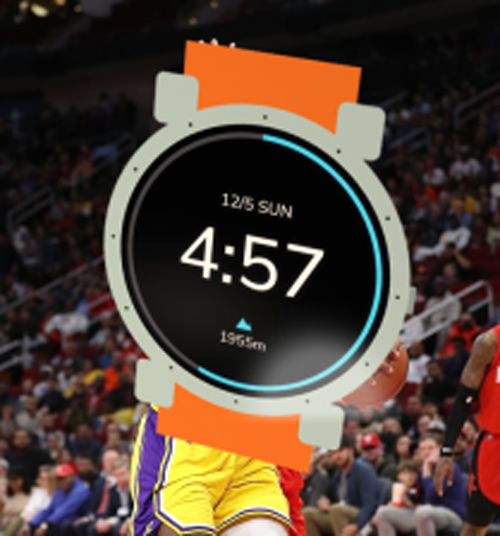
h=4 m=57
